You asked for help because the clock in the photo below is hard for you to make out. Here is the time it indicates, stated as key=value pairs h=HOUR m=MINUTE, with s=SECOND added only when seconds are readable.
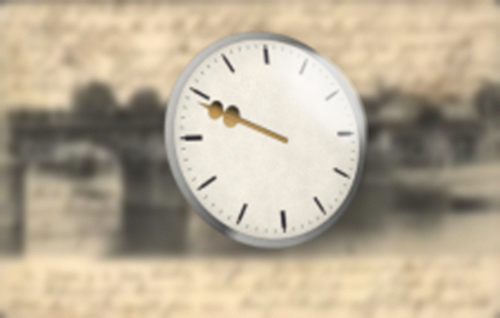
h=9 m=49
